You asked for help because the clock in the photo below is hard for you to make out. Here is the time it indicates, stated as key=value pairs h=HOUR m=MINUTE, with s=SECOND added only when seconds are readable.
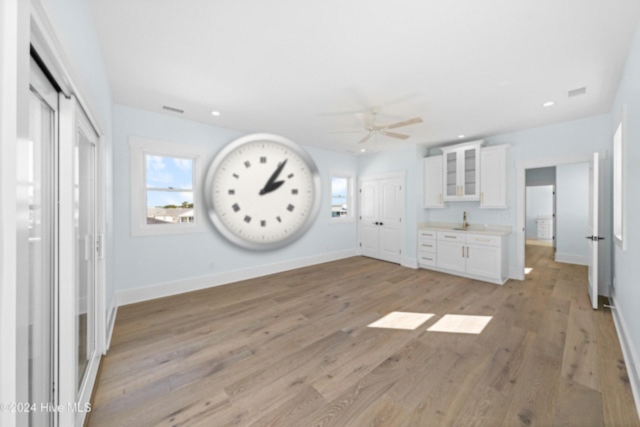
h=2 m=6
